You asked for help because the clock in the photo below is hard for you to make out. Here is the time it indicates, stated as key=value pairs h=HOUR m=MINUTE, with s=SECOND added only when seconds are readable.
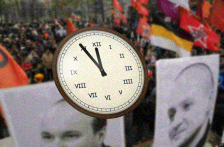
h=11 m=55
